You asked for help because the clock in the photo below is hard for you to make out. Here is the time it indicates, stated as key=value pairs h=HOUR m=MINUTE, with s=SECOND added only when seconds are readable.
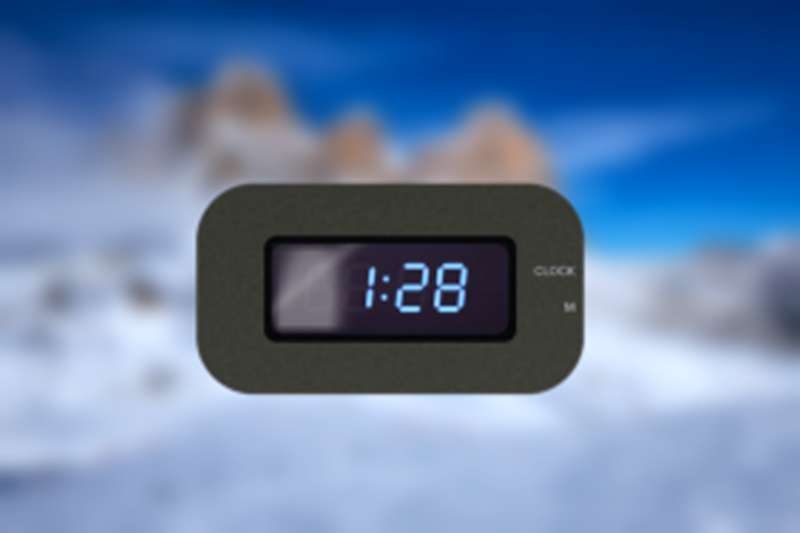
h=1 m=28
